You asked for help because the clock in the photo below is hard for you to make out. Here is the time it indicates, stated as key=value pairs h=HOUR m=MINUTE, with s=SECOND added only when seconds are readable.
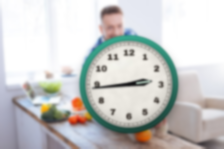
h=2 m=44
